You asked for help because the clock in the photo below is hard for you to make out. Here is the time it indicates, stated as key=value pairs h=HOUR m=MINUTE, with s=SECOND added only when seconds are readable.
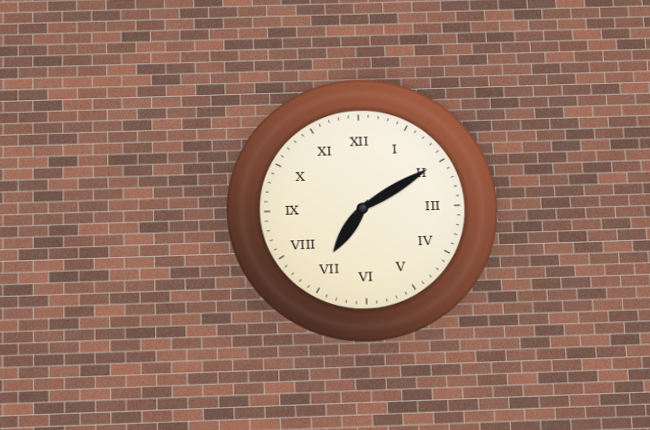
h=7 m=10
